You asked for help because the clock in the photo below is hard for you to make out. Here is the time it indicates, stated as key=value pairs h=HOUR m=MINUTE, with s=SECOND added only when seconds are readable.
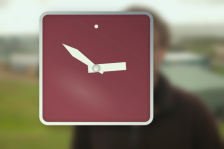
h=2 m=51
